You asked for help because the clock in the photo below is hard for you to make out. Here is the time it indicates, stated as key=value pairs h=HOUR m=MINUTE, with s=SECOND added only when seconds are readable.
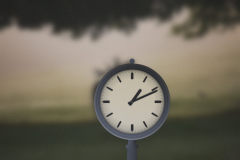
h=1 m=11
